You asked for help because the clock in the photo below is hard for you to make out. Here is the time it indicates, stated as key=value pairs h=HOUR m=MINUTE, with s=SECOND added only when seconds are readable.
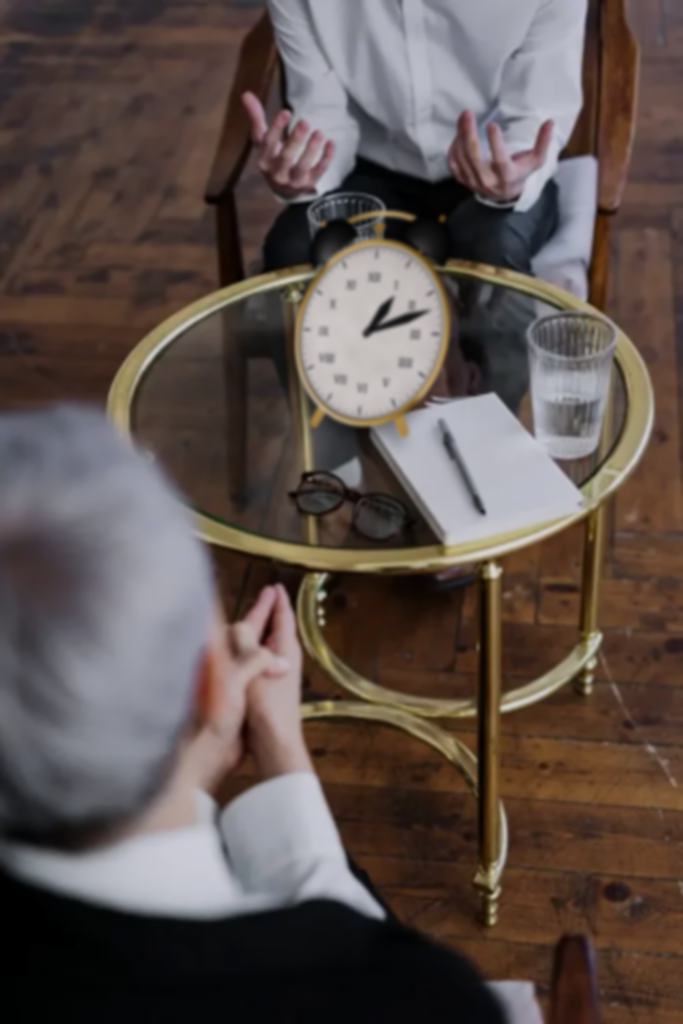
h=1 m=12
